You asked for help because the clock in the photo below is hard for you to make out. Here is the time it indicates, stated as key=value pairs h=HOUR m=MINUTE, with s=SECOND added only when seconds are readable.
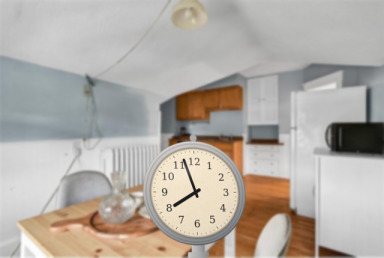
h=7 m=57
